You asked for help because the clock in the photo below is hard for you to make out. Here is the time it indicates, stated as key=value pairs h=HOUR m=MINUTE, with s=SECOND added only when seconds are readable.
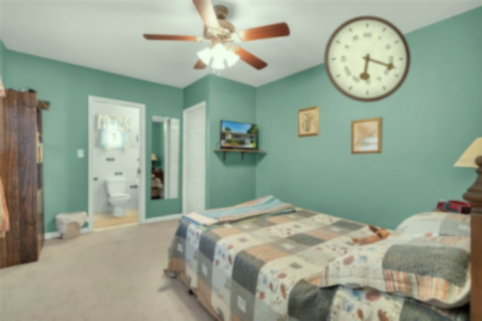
h=6 m=18
